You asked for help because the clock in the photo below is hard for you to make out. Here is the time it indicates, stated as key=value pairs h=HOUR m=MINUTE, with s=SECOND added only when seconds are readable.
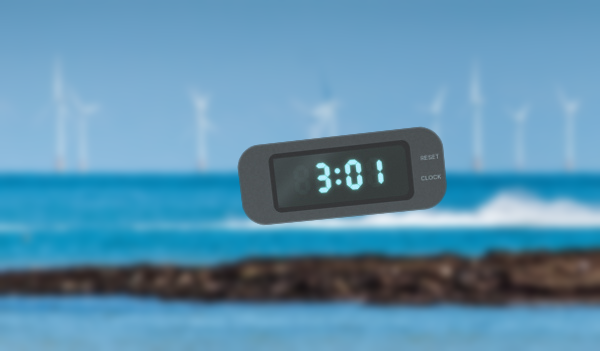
h=3 m=1
